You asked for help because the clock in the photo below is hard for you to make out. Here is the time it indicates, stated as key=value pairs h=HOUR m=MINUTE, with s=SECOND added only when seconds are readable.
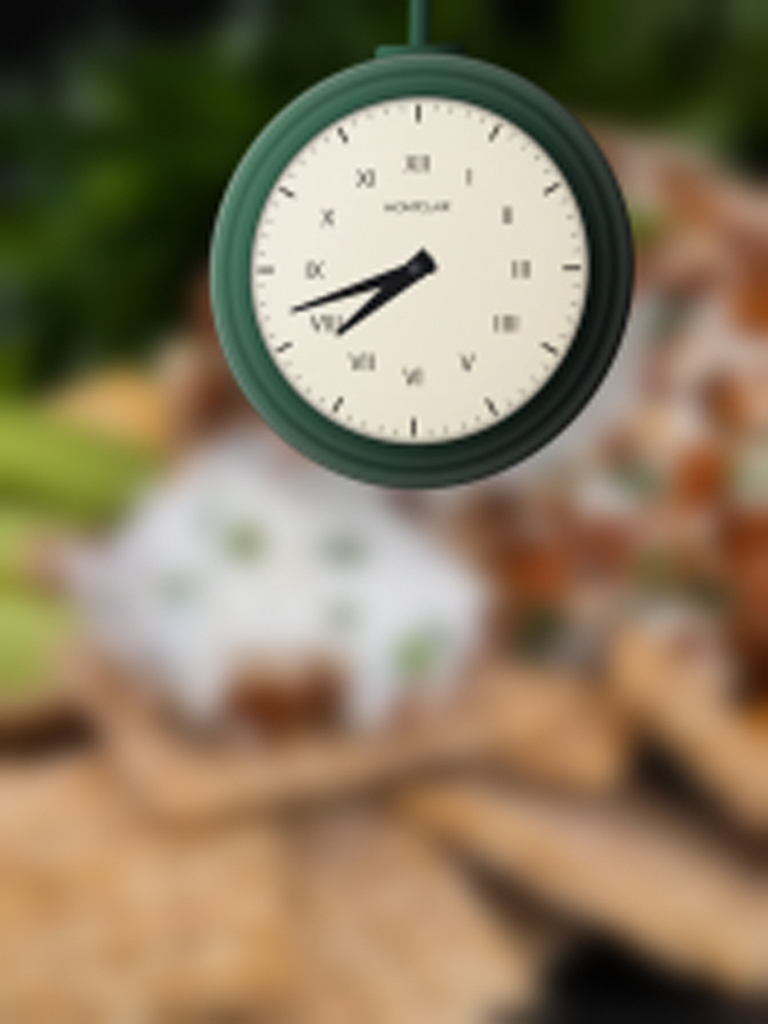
h=7 m=42
